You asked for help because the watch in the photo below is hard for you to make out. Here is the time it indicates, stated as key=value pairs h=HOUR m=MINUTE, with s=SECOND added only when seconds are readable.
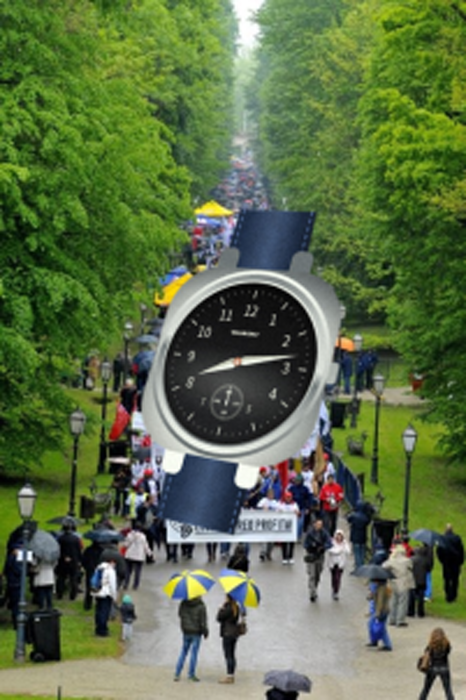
h=8 m=13
